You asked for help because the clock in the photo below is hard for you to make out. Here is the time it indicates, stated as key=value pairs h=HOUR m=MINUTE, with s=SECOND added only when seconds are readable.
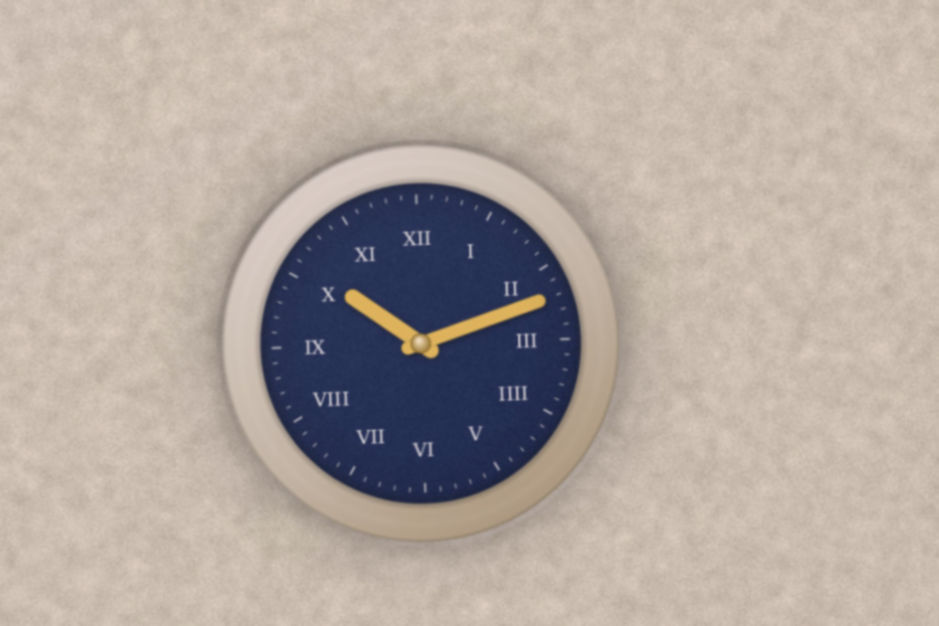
h=10 m=12
